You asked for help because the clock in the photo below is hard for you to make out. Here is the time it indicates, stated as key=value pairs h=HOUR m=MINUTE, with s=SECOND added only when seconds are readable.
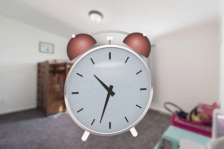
h=10 m=33
